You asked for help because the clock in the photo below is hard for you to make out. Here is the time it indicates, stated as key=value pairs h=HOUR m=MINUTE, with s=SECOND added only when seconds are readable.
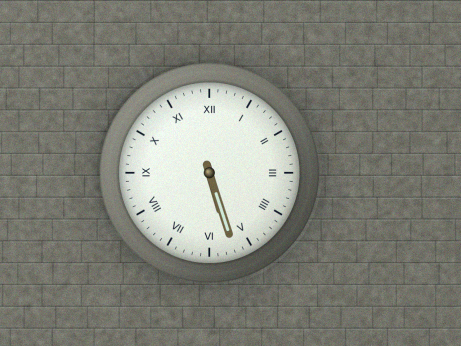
h=5 m=27
